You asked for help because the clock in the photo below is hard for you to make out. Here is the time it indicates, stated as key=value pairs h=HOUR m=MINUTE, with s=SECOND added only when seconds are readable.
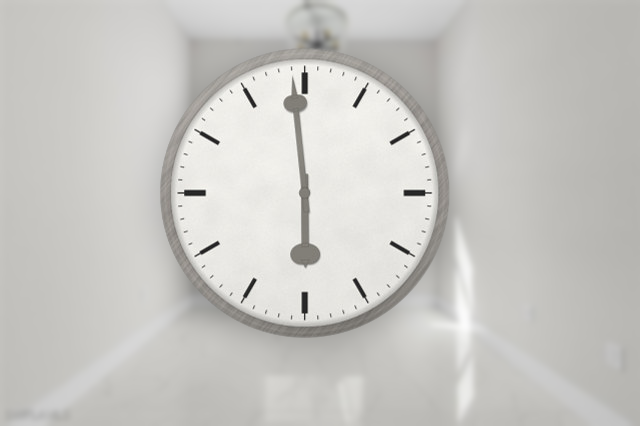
h=5 m=59
